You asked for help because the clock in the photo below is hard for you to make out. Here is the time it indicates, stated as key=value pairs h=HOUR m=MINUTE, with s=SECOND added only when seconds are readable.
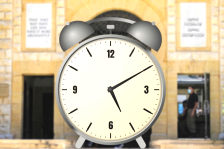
h=5 m=10
